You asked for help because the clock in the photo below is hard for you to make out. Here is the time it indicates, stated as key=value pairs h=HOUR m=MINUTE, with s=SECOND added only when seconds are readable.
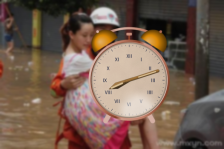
h=8 m=12
